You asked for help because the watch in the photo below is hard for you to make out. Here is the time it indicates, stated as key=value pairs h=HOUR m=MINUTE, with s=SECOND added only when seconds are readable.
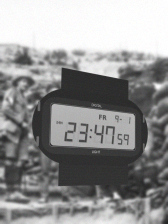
h=23 m=47 s=59
